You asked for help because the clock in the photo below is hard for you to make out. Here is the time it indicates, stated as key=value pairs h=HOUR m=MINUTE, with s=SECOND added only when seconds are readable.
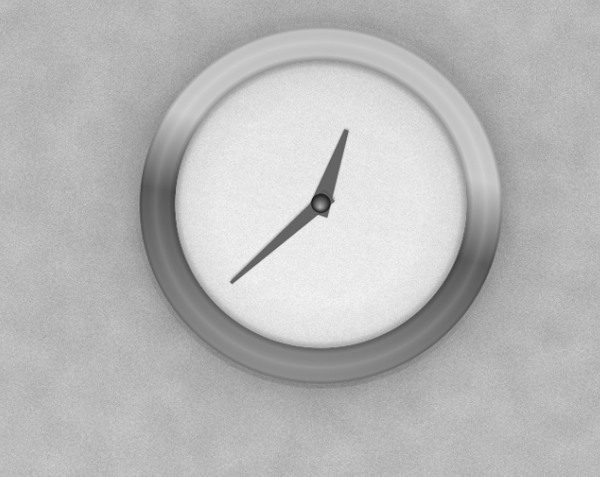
h=12 m=38
